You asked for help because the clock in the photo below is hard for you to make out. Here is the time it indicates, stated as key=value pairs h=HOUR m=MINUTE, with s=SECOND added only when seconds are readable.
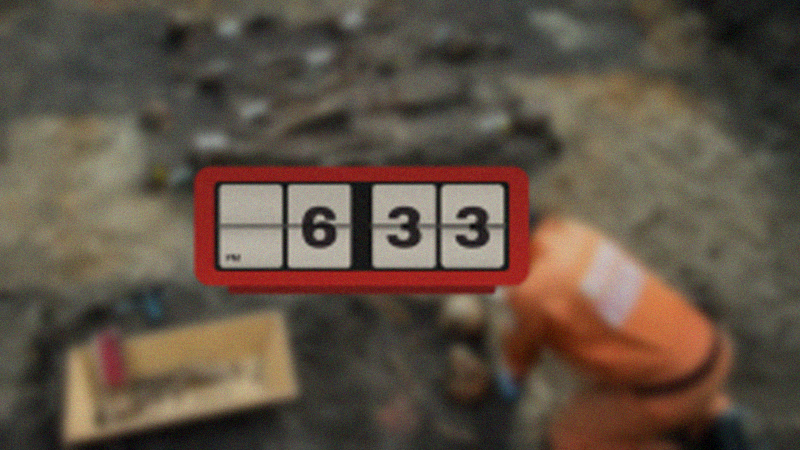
h=6 m=33
